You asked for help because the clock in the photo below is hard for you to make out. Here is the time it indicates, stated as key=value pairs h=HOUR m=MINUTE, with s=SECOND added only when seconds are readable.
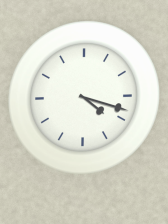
h=4 m=18
